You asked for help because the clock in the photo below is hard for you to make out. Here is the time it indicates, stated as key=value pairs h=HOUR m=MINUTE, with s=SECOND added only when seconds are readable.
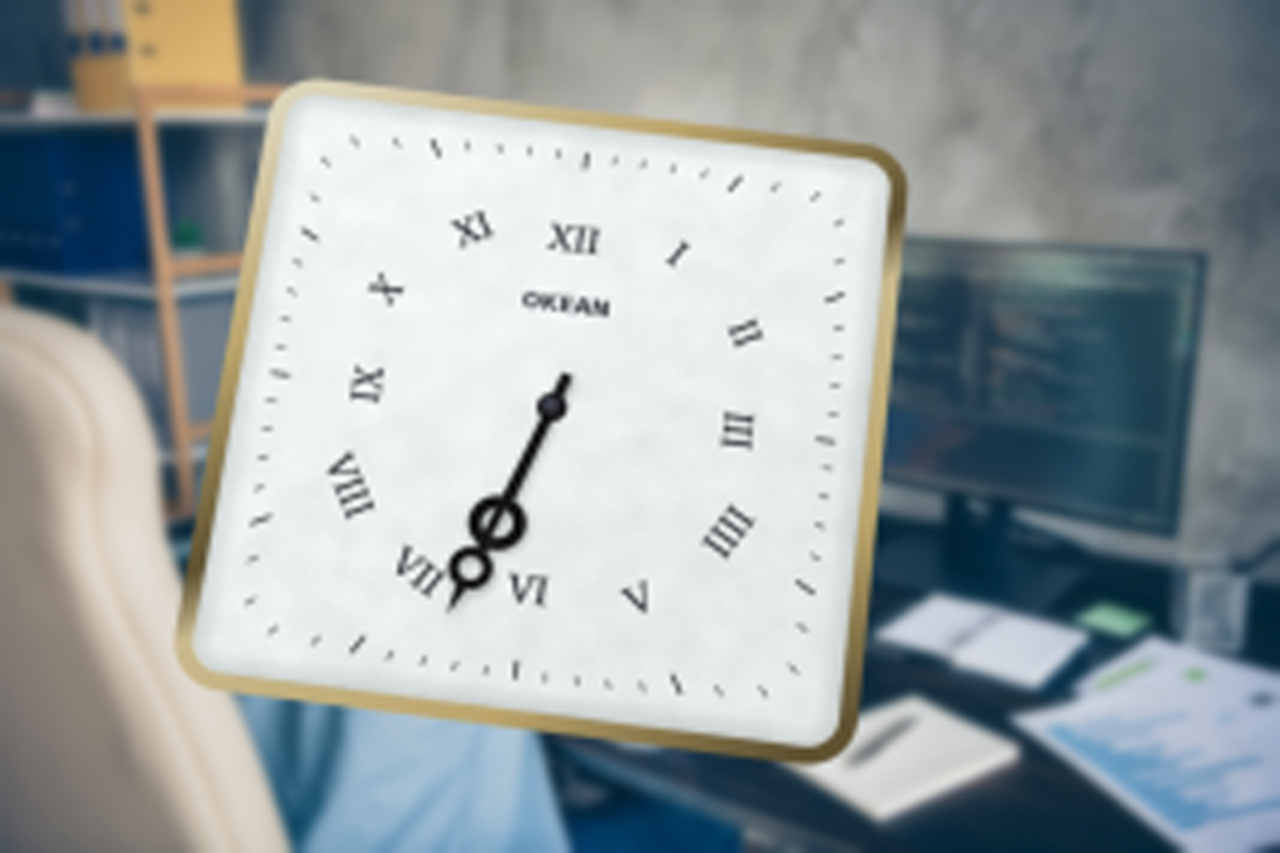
h=6 m=33
